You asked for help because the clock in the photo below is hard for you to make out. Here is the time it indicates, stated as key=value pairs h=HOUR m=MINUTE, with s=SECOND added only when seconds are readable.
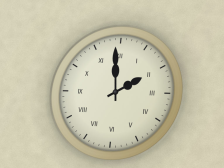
h=1 m=59
